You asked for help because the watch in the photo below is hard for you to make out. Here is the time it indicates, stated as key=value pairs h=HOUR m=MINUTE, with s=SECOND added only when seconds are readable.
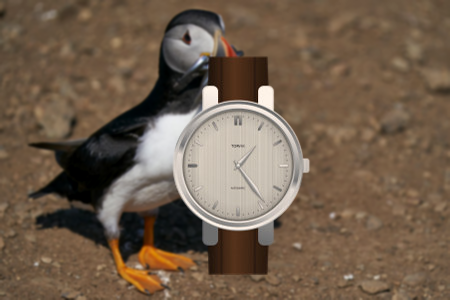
h=1 m=24
